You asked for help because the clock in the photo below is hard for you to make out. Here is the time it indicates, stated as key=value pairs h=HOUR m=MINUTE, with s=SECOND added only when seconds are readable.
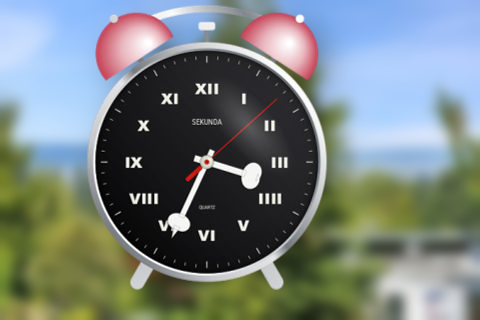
h=3 m=34 s=8
